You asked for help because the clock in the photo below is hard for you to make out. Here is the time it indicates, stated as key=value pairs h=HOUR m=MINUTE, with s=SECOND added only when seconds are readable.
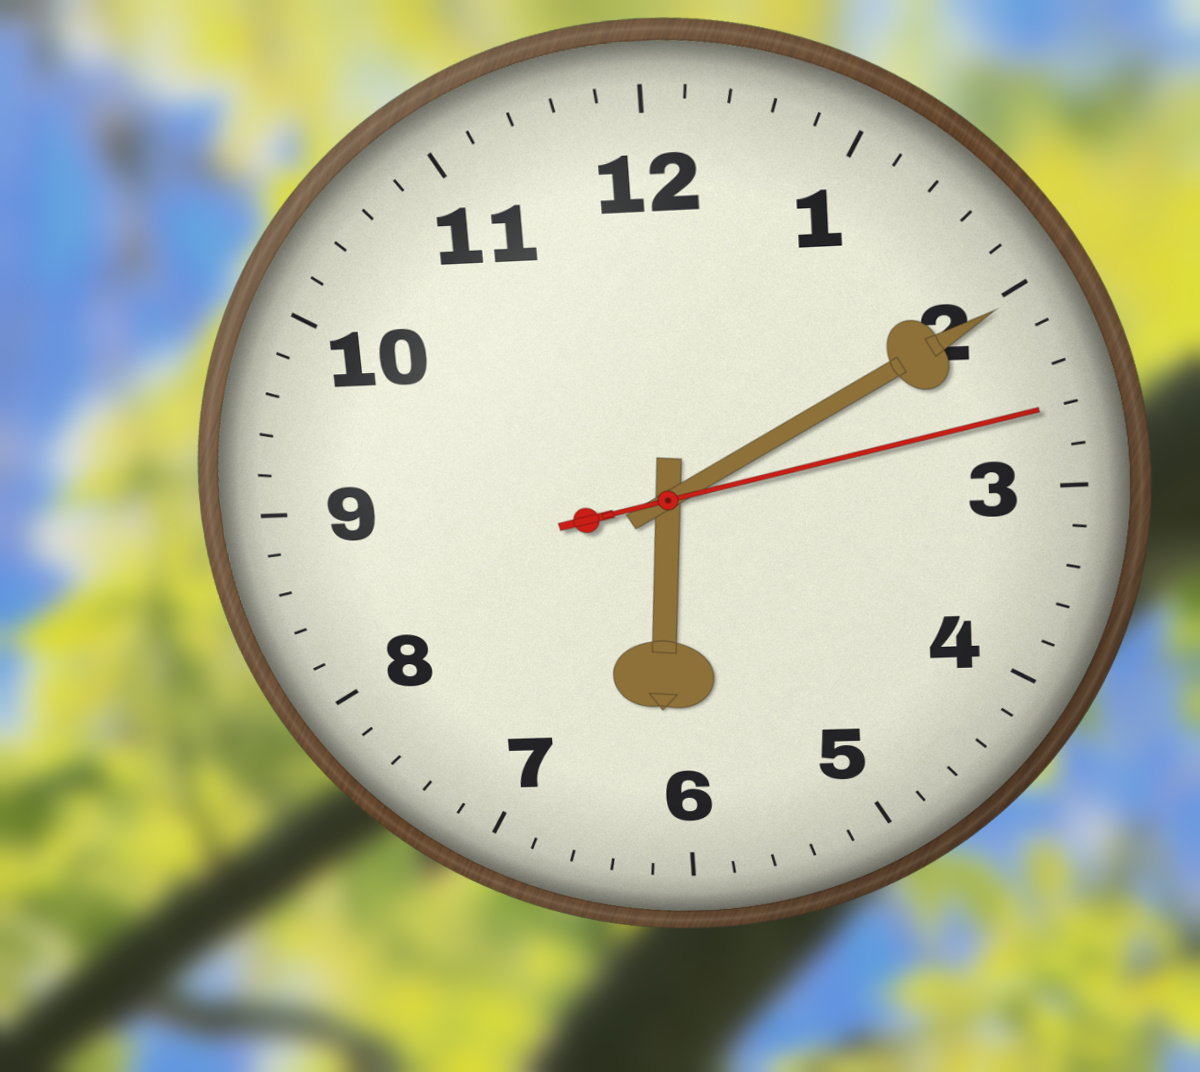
h=6 m=10 s=13
